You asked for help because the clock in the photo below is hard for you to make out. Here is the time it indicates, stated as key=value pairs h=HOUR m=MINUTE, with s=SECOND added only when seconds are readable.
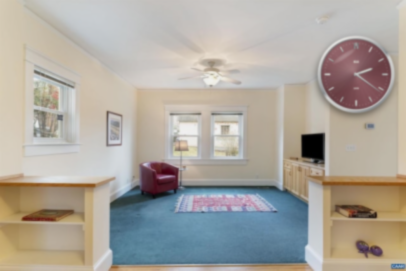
h=2 m=21
